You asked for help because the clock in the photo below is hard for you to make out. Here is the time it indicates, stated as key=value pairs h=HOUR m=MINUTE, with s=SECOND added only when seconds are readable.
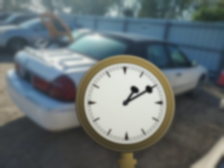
h=1 m=10
